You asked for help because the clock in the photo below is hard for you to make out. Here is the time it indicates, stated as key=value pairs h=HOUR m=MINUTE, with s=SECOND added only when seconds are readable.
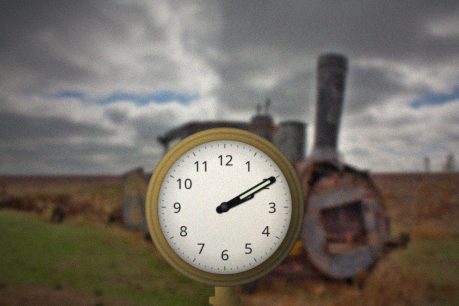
h=2 m=10
